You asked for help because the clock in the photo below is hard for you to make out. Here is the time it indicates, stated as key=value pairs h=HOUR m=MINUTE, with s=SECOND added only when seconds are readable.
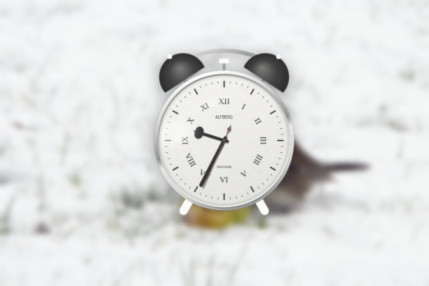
h=9 m=34 s=34
